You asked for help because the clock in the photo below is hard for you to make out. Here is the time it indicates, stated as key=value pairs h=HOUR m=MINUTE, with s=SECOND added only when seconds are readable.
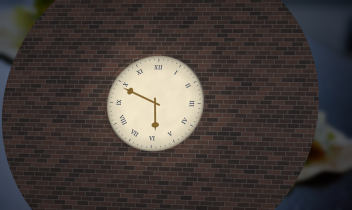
h=5 m=49
